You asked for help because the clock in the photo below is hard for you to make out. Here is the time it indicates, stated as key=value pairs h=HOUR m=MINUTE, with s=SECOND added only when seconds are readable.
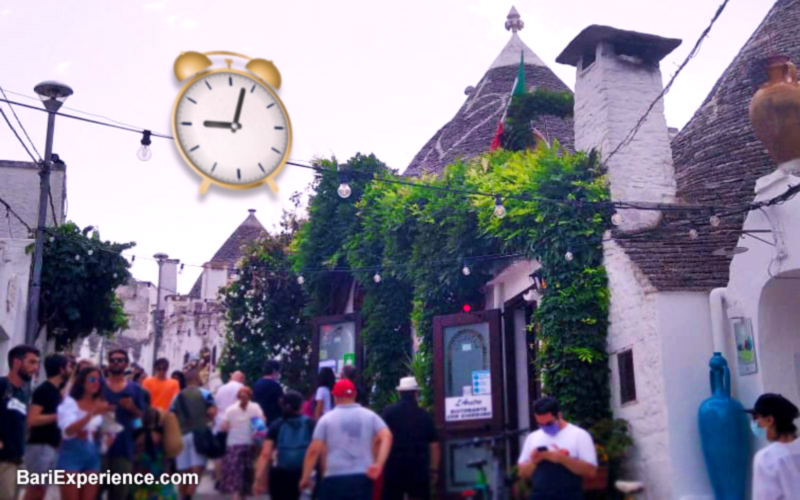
h=9 m=3
